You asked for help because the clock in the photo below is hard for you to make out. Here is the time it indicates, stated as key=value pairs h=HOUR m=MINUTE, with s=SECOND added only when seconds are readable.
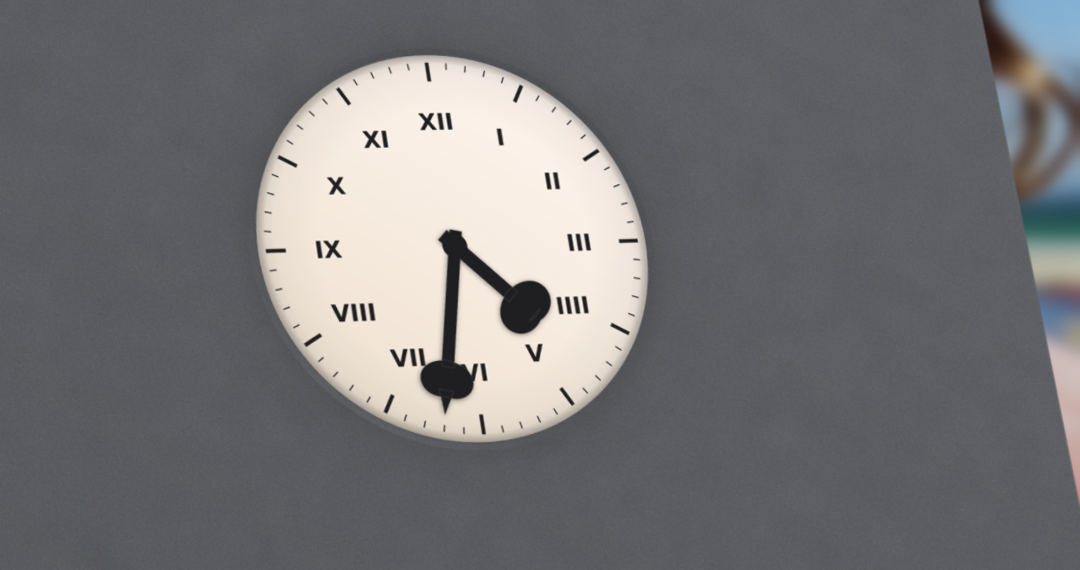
h=4 m=32
